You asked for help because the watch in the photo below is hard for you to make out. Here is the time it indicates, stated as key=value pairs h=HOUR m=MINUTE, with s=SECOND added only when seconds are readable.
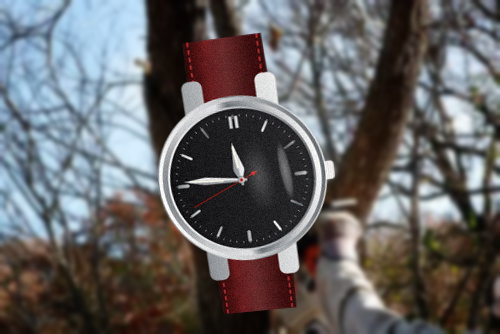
h=11 m=45 s=41
